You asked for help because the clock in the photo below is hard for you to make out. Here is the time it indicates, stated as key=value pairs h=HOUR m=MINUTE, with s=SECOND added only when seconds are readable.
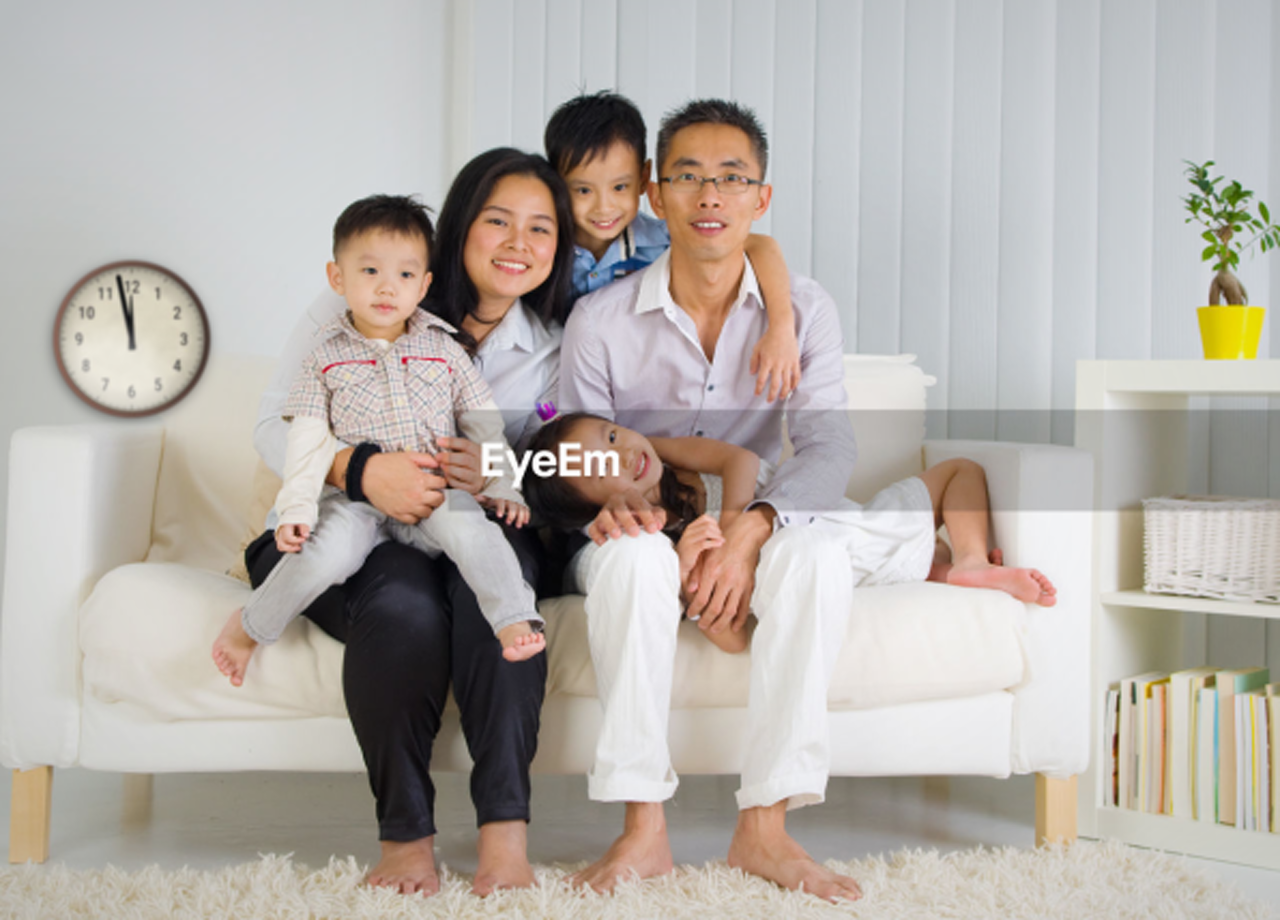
h=11 m=58
